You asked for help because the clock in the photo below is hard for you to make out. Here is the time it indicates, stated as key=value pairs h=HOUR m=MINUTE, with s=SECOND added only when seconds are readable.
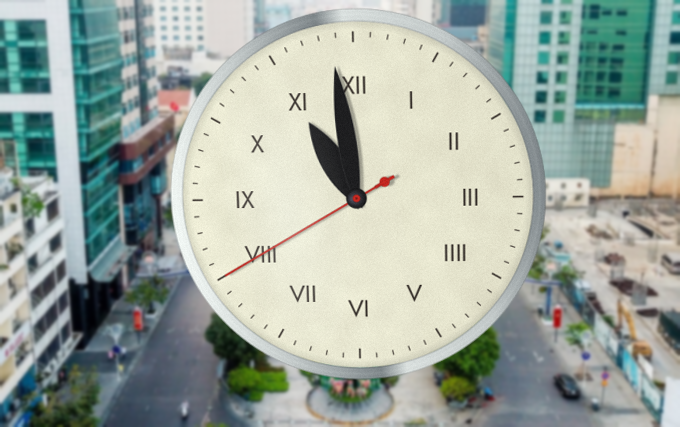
h=10 m=58 s=40
